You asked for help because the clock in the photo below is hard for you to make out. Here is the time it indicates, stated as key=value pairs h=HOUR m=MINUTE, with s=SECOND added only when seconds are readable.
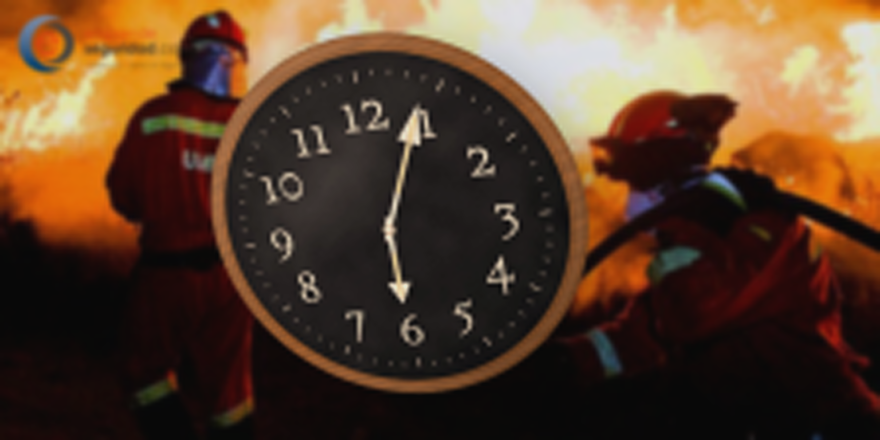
h=6 m=4
